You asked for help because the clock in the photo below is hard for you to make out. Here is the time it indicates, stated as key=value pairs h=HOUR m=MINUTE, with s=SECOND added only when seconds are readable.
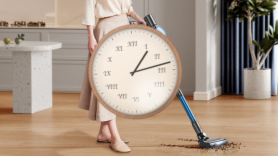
h=1 m=13
